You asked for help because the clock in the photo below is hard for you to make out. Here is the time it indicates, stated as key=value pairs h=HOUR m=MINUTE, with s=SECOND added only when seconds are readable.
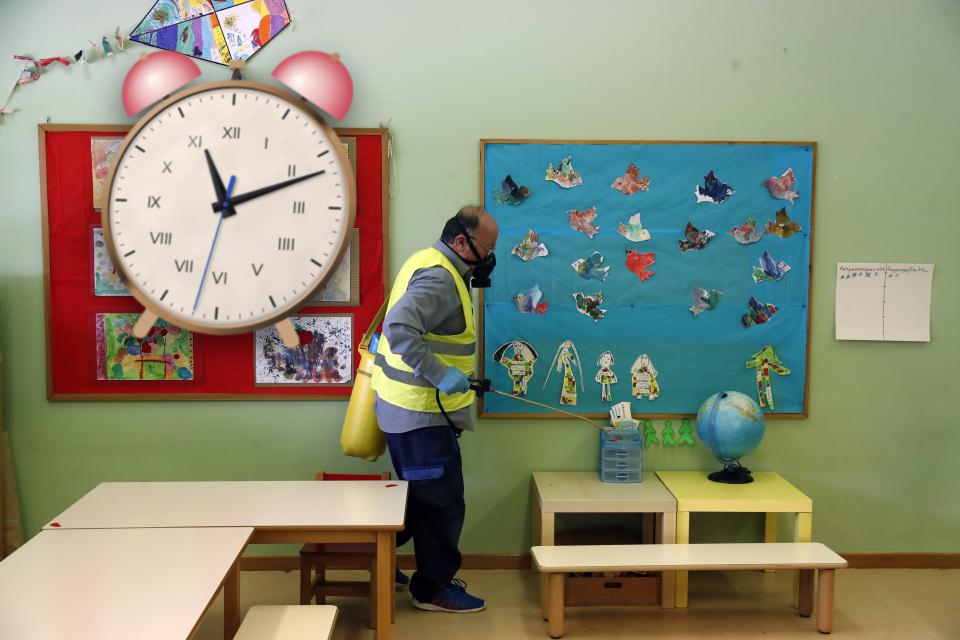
h=11 m=11 s=32
